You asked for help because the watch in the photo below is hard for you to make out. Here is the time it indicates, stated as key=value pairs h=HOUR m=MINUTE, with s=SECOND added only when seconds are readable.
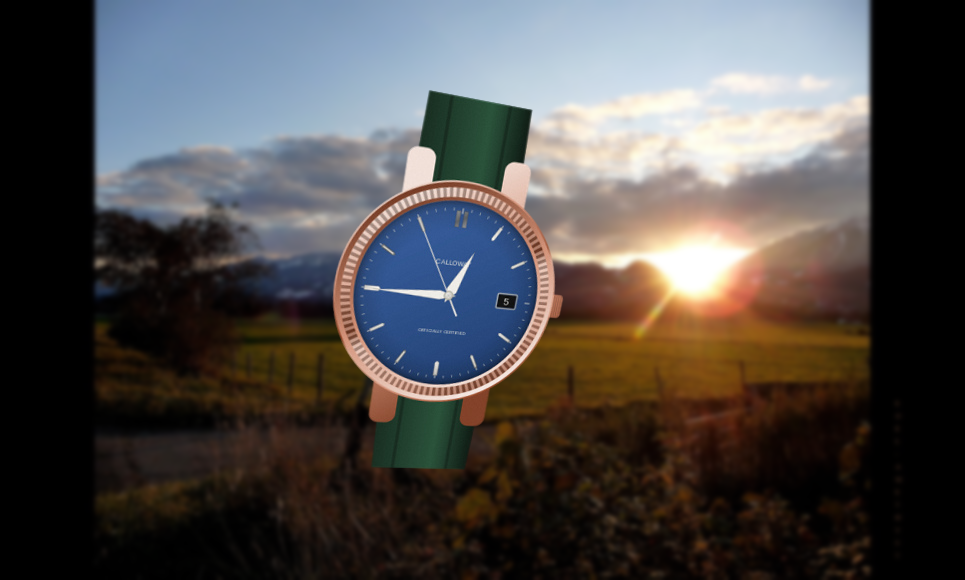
h=12 m=44 s=55
